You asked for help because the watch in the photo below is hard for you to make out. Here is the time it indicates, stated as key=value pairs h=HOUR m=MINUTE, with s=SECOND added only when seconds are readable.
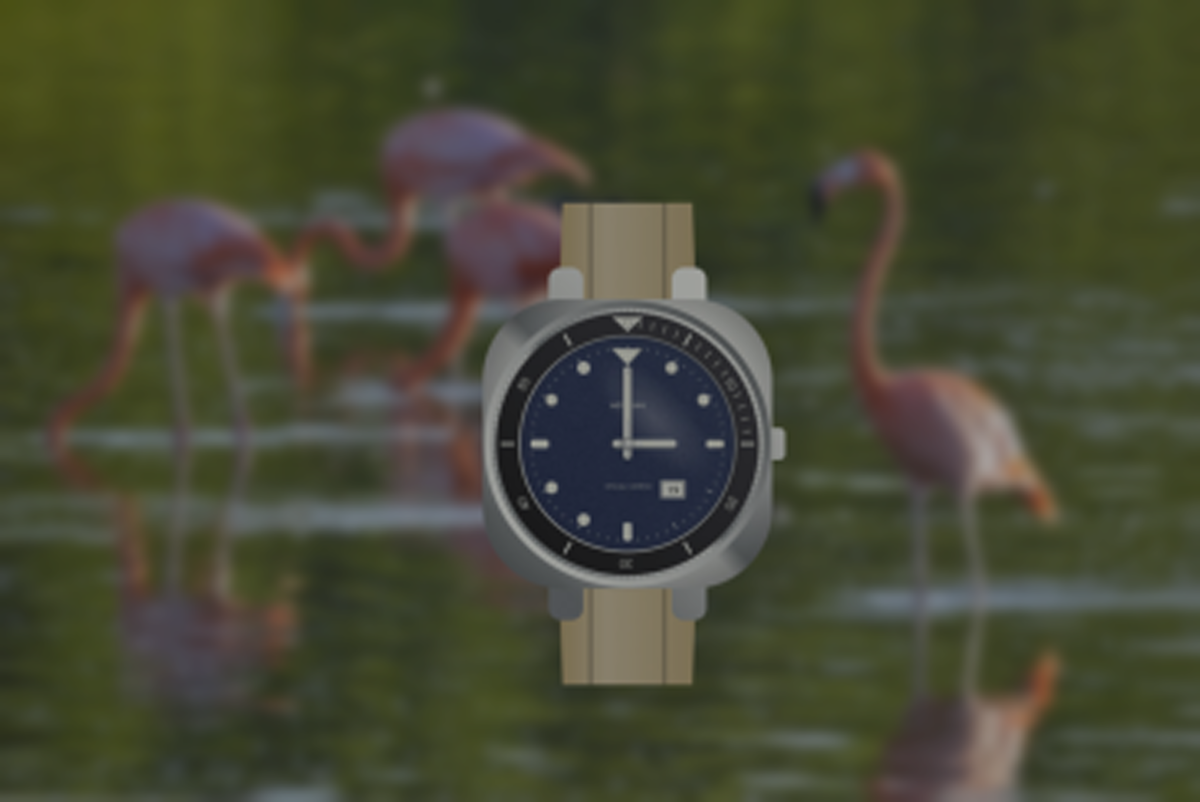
h=3 m=0
